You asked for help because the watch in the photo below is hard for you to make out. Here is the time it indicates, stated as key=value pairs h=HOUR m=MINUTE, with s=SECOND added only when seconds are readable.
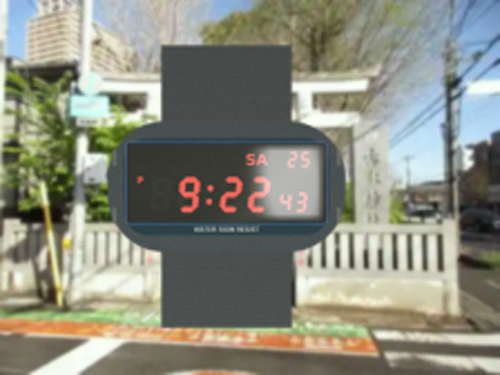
h=9 m=22 s=43
